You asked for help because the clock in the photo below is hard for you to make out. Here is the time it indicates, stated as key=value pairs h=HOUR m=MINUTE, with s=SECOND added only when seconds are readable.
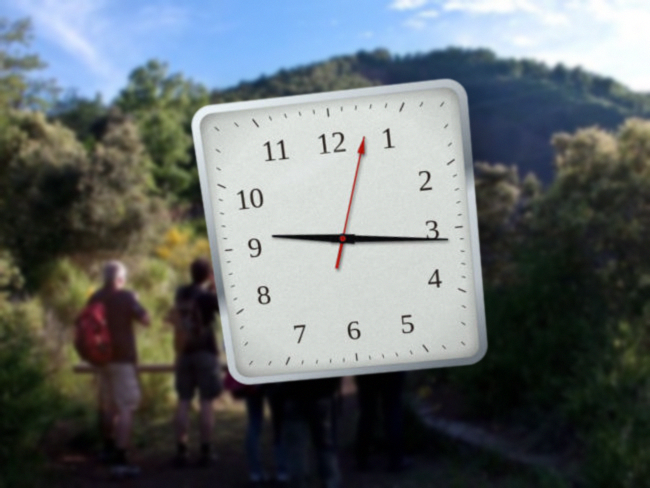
h=9 m=16 s=3
